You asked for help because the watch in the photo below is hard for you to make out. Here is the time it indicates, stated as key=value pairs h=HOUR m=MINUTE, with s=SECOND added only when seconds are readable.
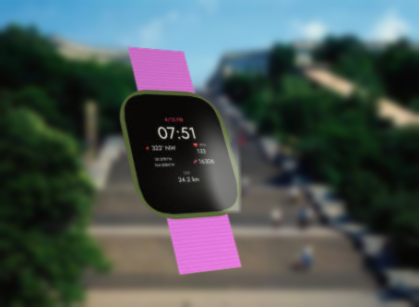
h=7 m=51
